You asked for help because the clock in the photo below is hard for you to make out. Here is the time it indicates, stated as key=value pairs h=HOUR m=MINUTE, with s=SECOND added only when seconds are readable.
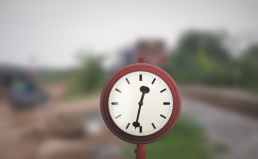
h=12 m=32
